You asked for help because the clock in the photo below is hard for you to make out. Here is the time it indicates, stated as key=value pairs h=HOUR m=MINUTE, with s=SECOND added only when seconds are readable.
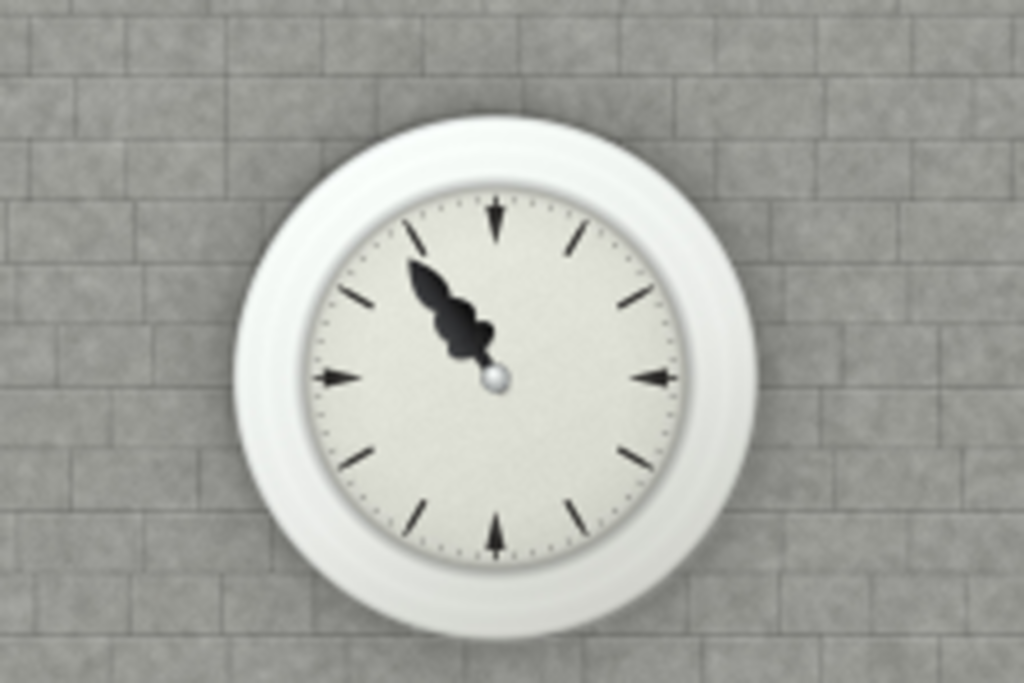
h=10 m=54
